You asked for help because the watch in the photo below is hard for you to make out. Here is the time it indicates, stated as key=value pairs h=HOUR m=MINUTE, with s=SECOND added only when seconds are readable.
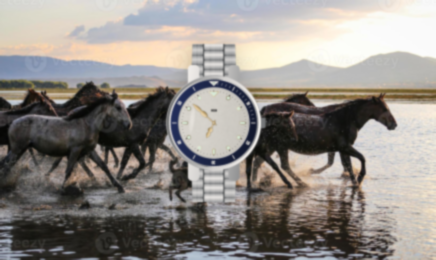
h=6 m=52
